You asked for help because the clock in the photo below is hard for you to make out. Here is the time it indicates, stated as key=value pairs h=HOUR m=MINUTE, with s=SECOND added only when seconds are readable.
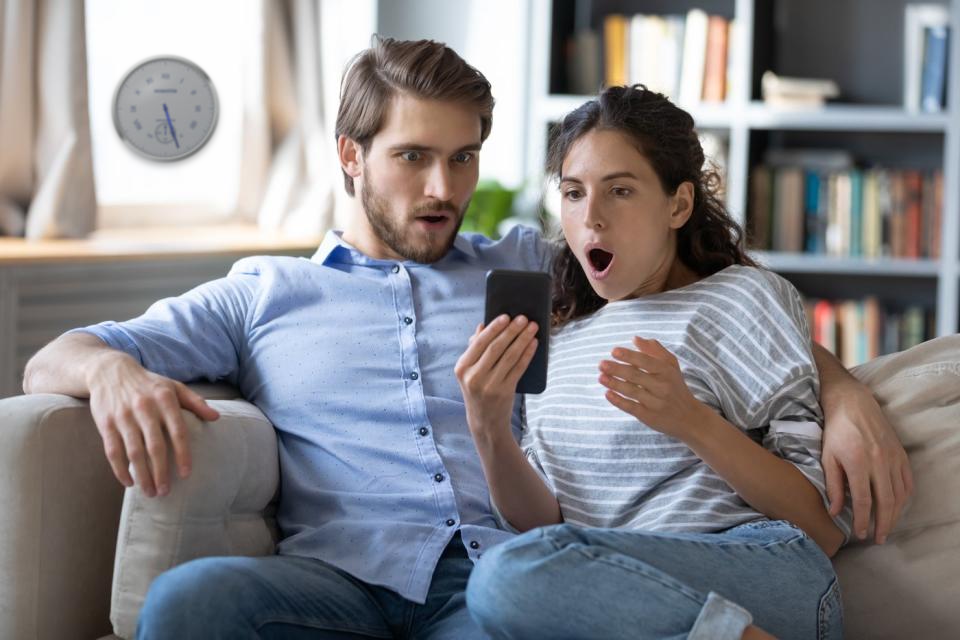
h=5 m=27
